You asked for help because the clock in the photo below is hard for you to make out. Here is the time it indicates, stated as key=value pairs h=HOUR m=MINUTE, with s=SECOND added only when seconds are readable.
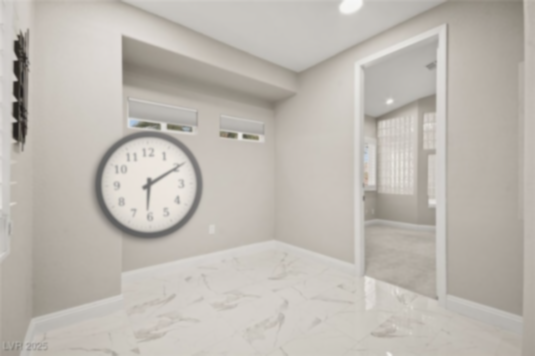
h=6 m=10
